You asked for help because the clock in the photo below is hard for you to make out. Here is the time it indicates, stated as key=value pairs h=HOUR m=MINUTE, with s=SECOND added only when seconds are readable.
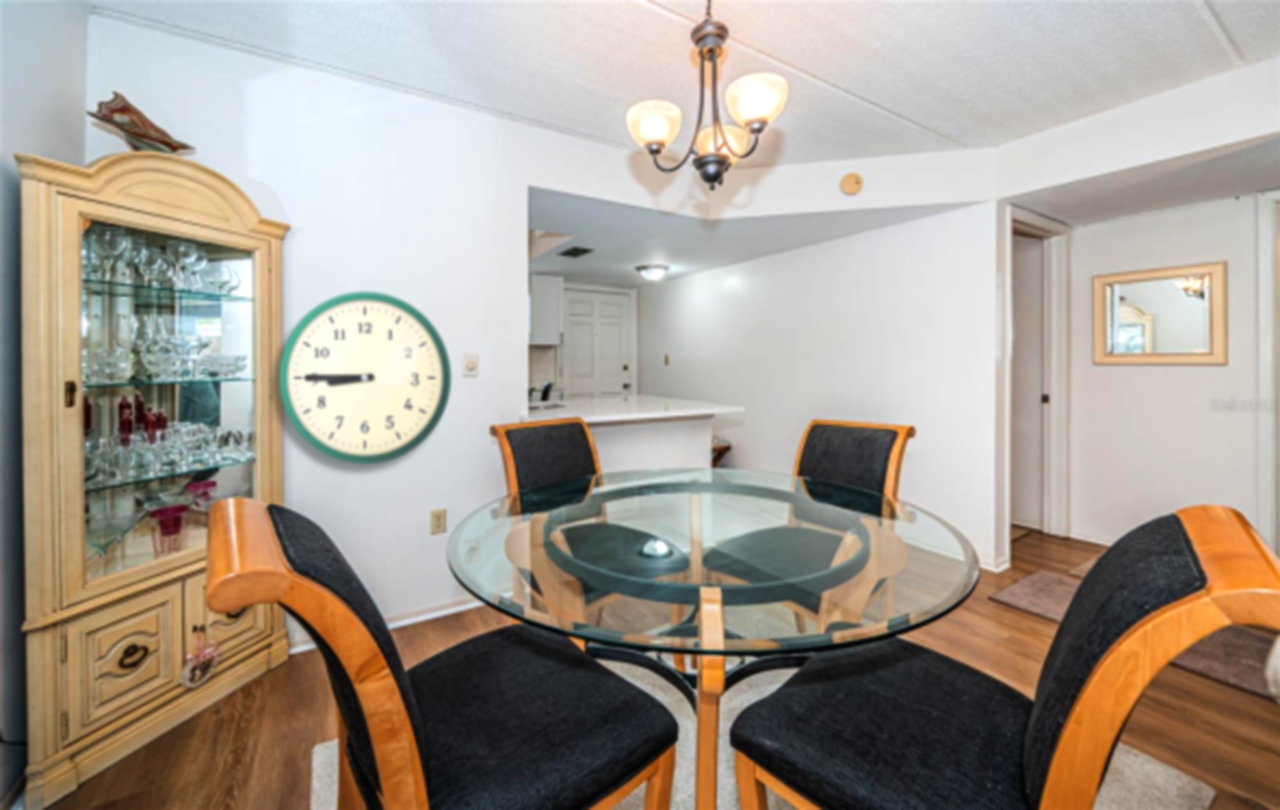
h=8 m=45
